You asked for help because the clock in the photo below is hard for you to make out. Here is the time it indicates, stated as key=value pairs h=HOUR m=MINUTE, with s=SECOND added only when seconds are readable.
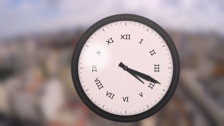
h=4 m=19
